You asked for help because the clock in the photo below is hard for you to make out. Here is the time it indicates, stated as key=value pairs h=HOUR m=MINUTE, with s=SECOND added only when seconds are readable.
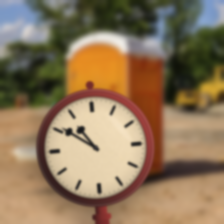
h=10 m=51
